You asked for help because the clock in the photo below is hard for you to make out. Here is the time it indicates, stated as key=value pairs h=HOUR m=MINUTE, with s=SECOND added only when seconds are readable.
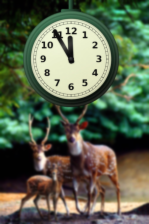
h=11 m=55
